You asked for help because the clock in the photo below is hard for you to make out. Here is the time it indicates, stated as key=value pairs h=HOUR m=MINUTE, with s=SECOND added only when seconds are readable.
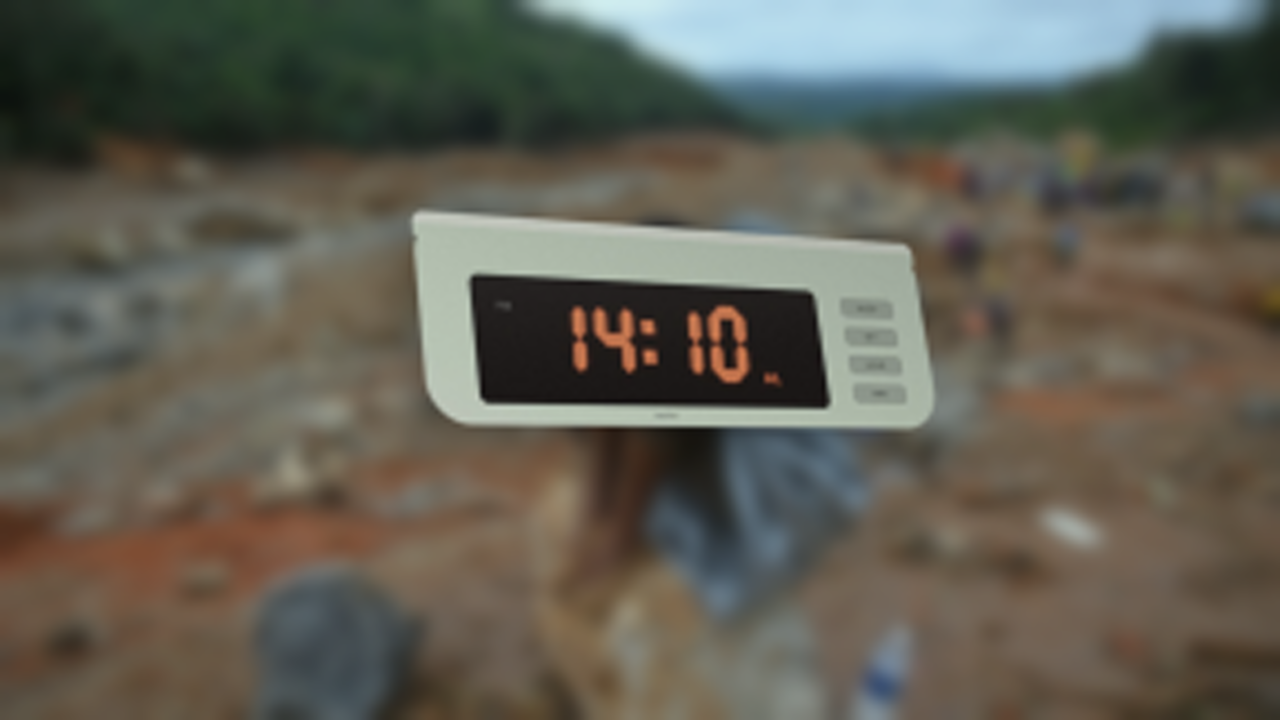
h=14 m=10
